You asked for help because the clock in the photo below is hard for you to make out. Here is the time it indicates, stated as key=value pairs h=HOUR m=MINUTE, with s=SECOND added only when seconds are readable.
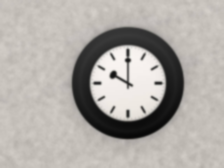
h=10 m=0
